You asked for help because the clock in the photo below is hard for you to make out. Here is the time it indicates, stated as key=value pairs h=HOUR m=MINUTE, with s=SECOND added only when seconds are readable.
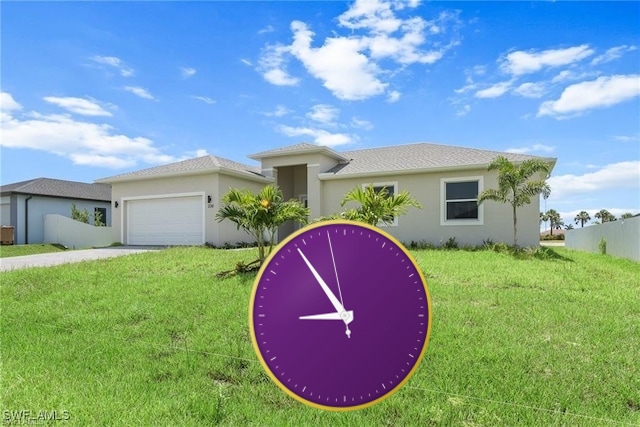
h=8 m=53 s=58
